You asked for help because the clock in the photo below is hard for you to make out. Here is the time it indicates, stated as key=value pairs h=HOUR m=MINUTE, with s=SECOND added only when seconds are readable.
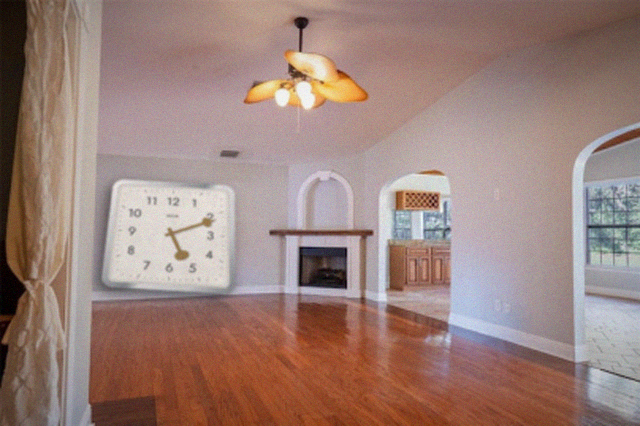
h=5 m=11
